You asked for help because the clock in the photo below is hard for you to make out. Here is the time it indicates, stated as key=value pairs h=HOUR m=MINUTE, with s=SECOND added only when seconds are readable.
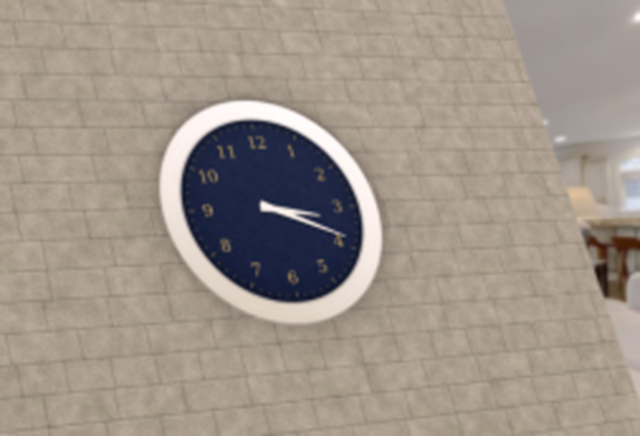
h=3 m=19
